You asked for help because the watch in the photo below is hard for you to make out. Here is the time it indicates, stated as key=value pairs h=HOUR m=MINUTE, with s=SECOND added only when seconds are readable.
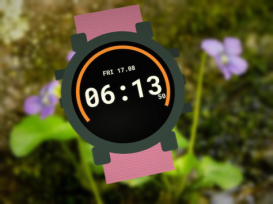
h=6 m=13
